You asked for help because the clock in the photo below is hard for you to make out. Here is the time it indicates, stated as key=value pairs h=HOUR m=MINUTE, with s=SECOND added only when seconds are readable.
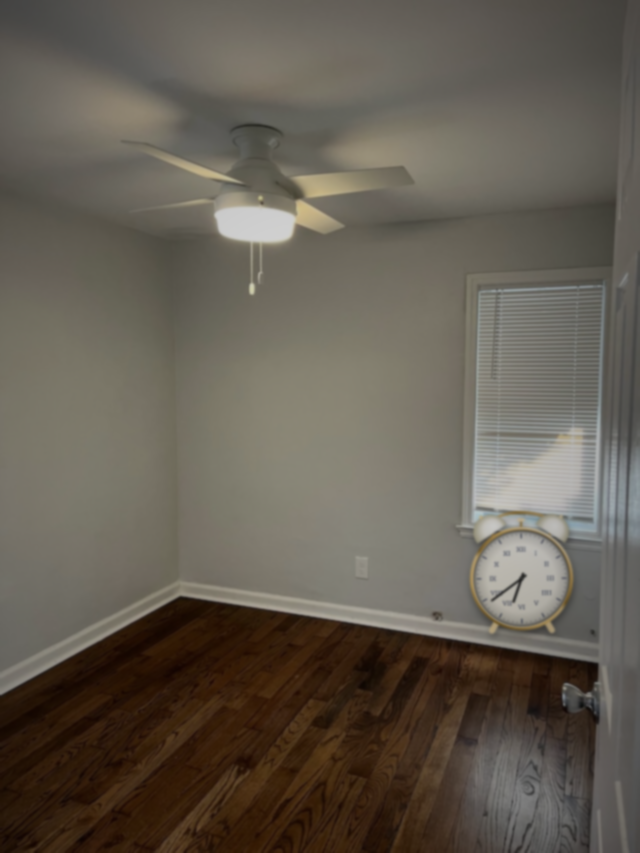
h=6 m=39
